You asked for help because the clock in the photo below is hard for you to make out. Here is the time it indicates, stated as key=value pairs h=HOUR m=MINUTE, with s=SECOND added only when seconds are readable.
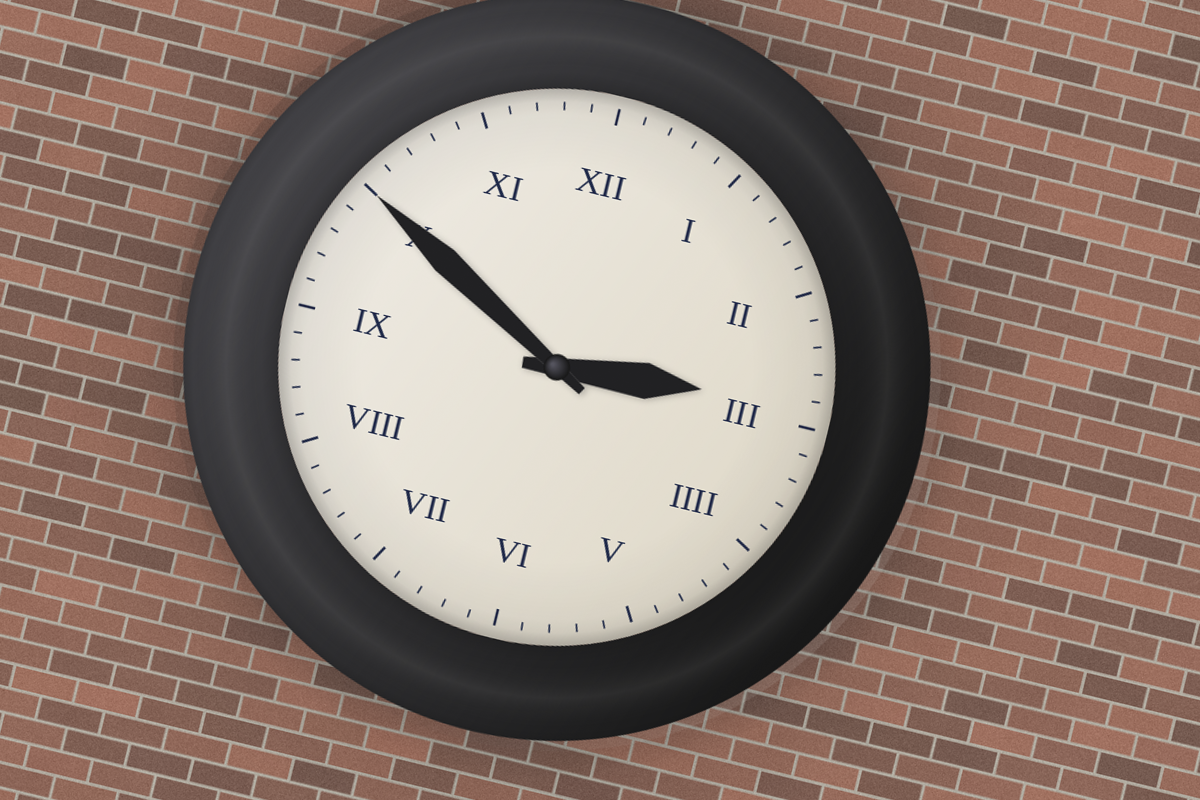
h=2 m=50
